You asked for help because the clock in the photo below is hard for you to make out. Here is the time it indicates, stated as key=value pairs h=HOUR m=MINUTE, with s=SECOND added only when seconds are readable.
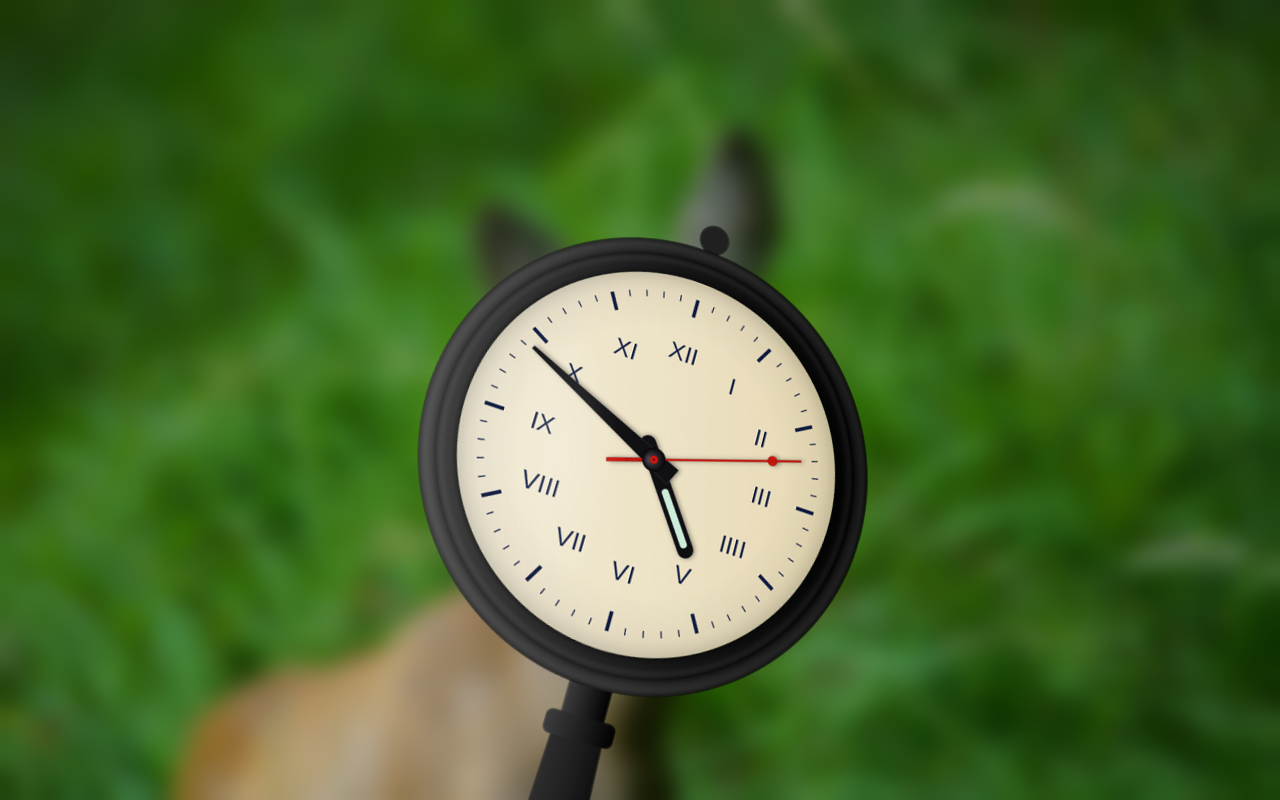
h=4 m=49 s=12
